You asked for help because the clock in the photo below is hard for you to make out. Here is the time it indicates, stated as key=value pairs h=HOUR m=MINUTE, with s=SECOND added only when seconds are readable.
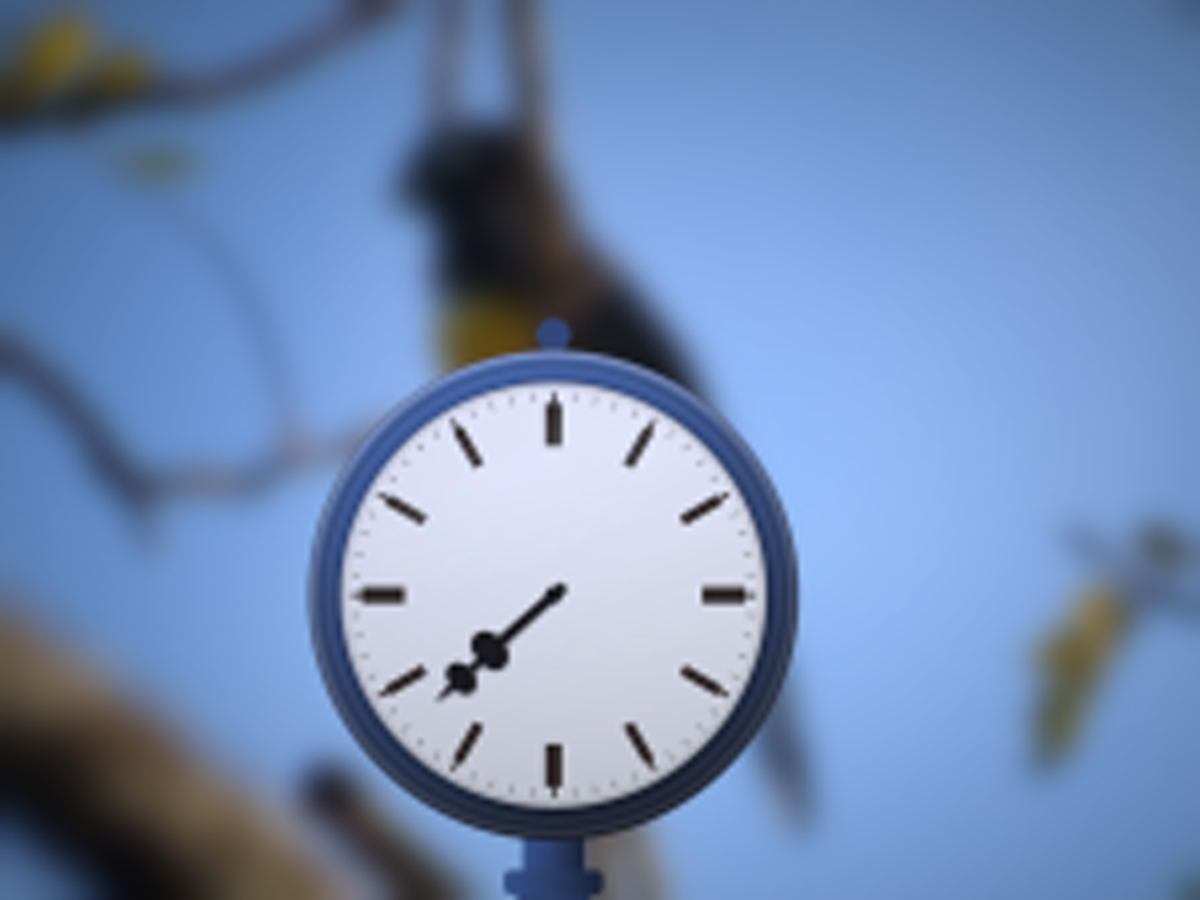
h=7 m=38
